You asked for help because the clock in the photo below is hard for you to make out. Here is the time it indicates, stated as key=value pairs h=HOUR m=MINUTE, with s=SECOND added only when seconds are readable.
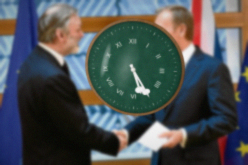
h=5 m=25
